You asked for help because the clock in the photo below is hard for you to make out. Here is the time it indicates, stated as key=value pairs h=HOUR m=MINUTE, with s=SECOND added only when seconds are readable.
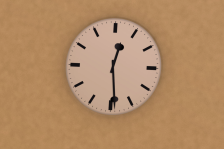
h=12 m=29
